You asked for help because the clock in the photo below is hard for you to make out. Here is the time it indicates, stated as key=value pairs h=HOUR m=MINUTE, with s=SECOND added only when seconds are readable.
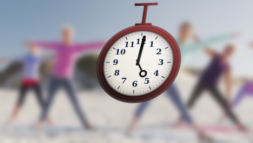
h=5 m=1
